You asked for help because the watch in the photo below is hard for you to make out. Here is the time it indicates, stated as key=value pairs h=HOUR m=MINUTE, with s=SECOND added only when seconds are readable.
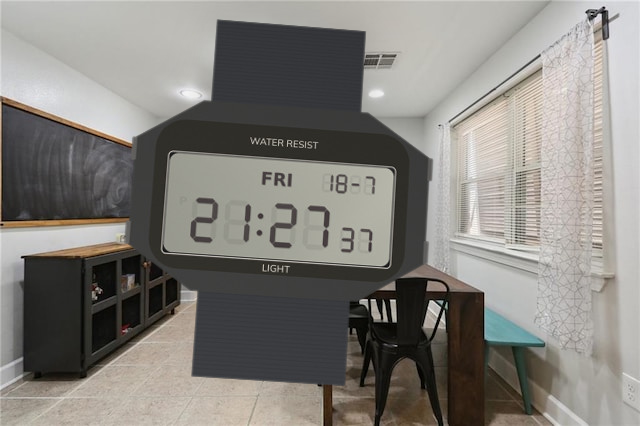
h=21 m=27 s=37
